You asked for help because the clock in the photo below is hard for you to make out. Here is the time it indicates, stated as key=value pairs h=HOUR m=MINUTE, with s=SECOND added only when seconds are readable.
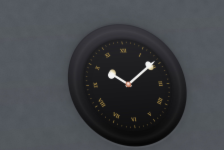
h=10 m=9
